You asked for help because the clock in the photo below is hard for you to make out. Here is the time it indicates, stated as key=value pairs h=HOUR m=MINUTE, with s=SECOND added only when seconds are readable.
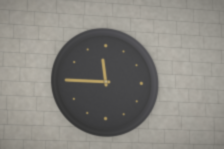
h=11 m=45
